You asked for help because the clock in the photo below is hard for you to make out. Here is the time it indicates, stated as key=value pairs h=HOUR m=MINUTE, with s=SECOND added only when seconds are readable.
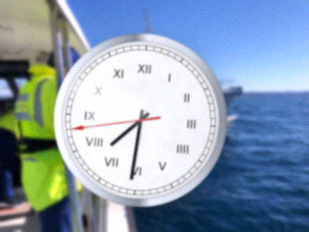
h=7 m=30 s=43
